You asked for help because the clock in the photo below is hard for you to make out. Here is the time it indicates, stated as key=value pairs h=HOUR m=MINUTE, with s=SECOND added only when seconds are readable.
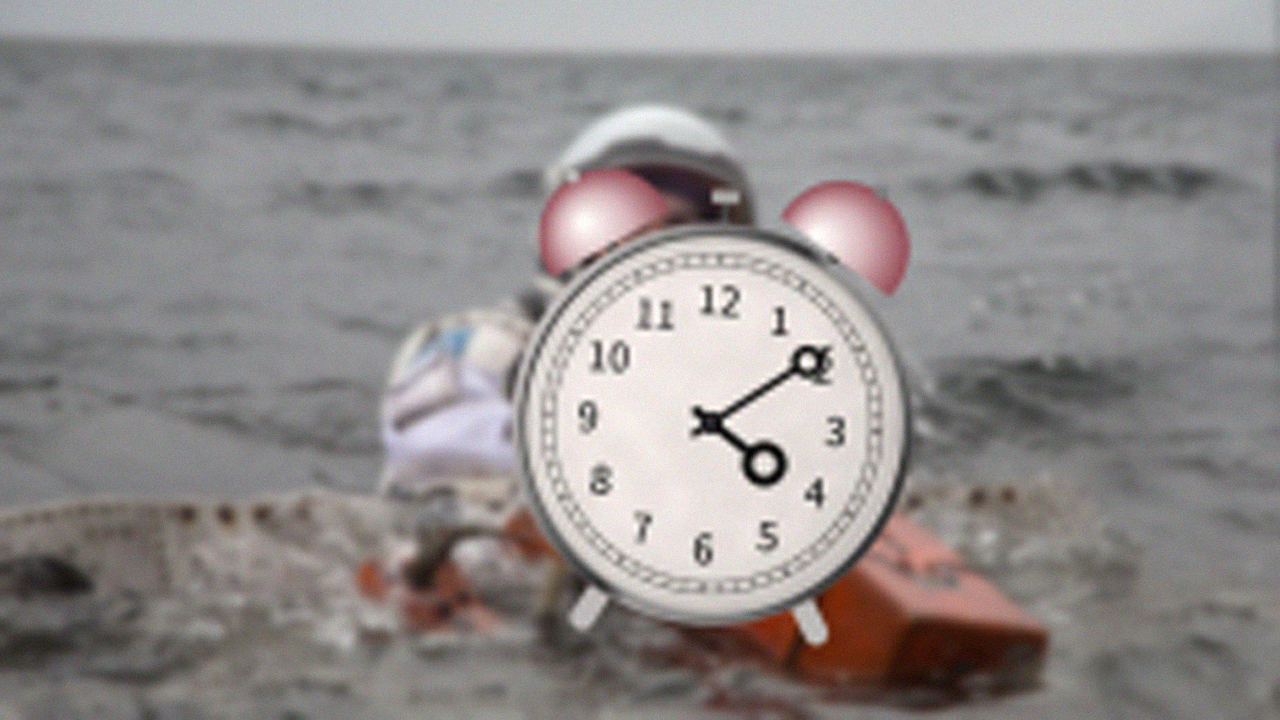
h=4 m=9
